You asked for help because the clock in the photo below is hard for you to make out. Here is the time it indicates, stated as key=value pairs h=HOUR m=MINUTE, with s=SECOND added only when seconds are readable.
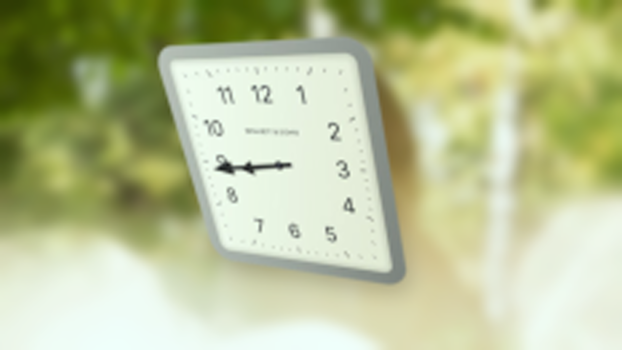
h=8 m=44
